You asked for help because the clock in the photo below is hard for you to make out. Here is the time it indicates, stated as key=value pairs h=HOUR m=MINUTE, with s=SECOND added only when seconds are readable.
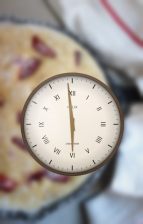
h=5 m=59
